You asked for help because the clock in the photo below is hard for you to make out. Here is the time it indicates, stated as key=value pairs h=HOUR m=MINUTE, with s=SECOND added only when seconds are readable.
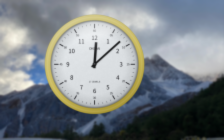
h=12 m=8
